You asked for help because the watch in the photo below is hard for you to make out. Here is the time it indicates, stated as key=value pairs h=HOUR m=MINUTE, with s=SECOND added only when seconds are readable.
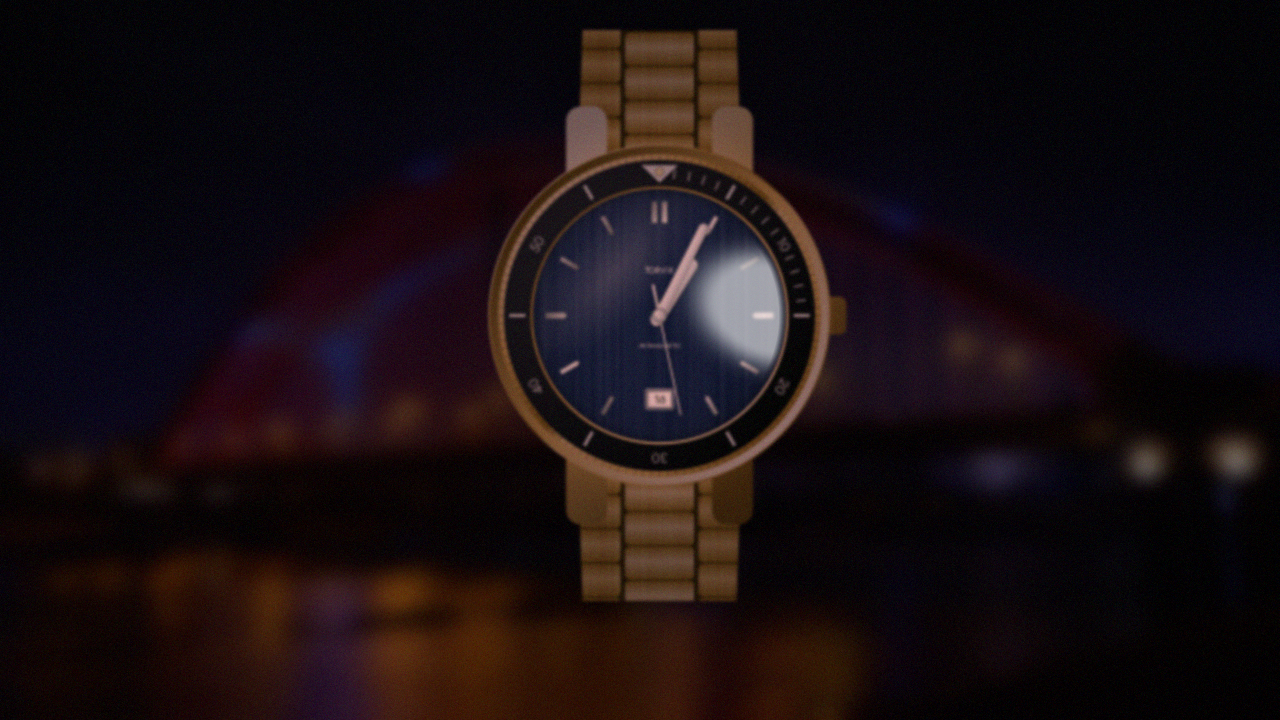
h=1 m=4 s=28
